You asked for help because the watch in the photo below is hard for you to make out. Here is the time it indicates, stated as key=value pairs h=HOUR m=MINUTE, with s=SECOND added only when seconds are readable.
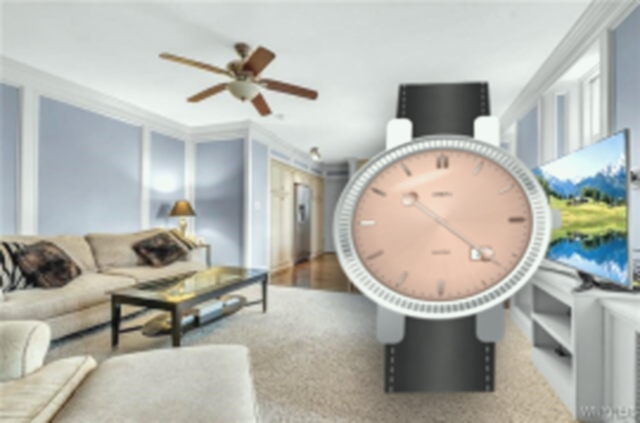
h=10 m=22
